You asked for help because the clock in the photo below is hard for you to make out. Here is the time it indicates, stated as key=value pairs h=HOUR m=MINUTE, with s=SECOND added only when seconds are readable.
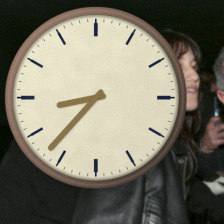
h=8 m=37
